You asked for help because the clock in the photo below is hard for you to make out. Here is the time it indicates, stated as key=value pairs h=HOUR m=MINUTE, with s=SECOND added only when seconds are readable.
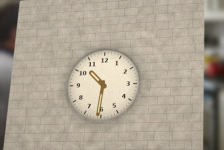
h=10 m=31
